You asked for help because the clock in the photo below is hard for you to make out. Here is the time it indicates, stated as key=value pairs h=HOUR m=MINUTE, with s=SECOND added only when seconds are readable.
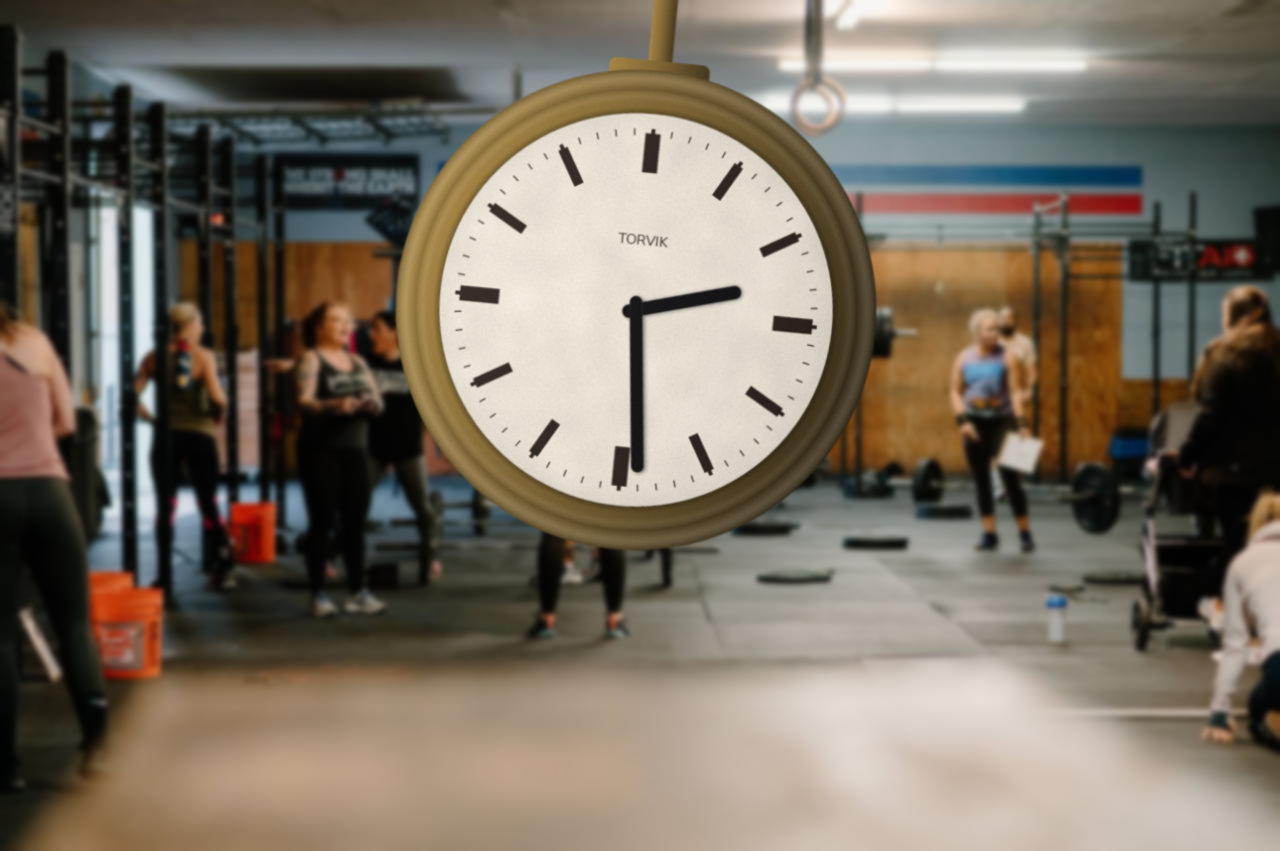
h=2 m=29
